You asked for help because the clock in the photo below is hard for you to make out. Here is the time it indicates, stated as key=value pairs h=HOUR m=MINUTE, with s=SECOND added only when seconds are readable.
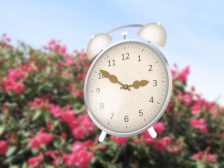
h=2 m=51
